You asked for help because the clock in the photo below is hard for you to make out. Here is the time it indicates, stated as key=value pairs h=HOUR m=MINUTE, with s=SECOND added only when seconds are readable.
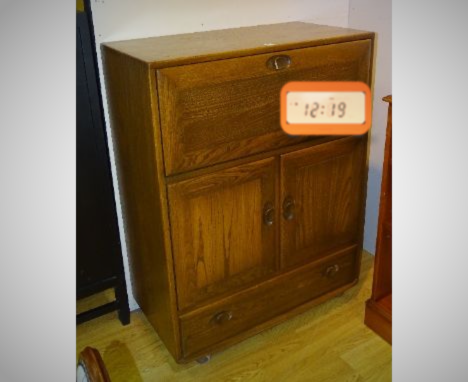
h=12 m=19
